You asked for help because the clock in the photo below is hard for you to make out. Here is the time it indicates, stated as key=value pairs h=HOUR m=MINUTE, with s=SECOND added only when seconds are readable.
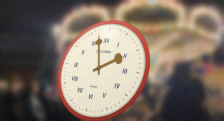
h=1 m=57
